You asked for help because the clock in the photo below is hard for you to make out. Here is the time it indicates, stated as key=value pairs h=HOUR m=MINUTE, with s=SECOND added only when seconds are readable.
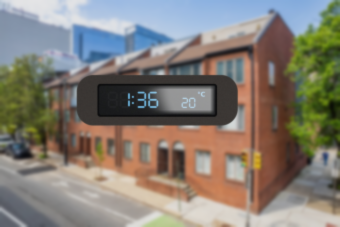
h=1 m=36
